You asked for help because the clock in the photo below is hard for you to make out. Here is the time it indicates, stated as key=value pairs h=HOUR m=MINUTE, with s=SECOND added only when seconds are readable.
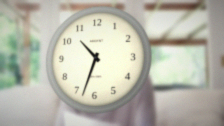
h=10 m=33
